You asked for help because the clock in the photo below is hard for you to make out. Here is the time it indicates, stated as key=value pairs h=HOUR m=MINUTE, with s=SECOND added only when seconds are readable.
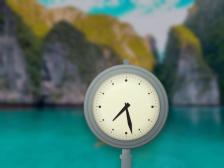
h=7 m=28
